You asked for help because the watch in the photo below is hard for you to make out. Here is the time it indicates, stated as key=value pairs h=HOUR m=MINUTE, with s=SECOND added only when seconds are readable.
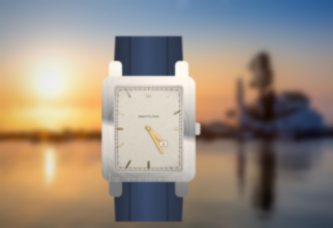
h=4 m=25
